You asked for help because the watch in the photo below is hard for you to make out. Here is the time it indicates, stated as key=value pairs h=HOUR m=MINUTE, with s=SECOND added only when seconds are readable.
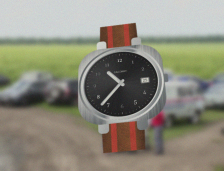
h=10 m=37
